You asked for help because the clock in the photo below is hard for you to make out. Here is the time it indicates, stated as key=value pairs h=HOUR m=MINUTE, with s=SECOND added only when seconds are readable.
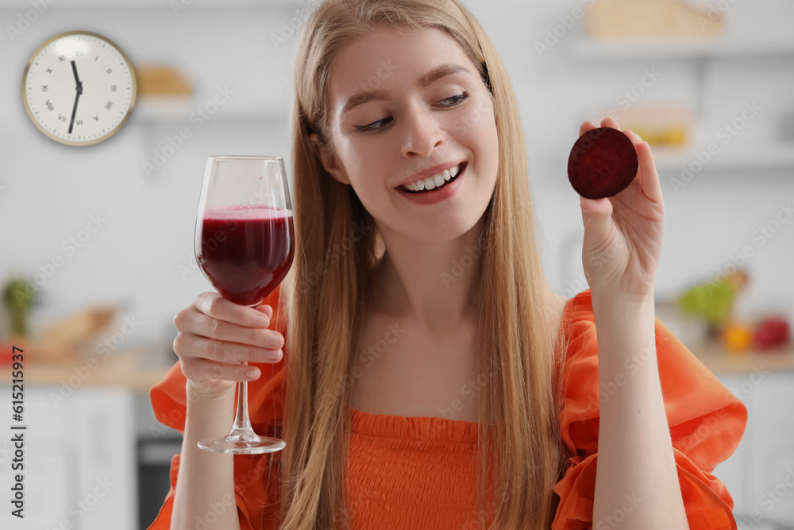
h=11 m=32
